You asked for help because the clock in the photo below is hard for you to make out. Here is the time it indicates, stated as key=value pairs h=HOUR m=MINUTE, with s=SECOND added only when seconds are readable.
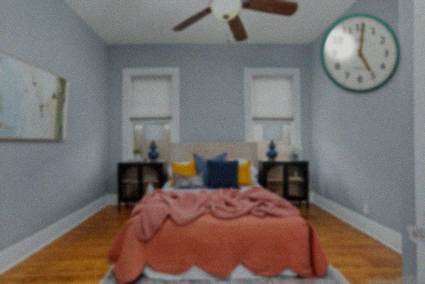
h=5 m=1
